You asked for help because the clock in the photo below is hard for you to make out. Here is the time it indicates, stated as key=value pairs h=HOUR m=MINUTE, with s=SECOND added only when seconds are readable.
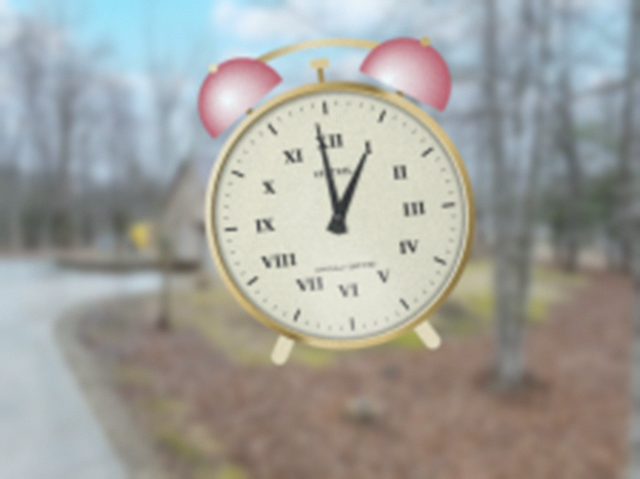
h=12 m=59
